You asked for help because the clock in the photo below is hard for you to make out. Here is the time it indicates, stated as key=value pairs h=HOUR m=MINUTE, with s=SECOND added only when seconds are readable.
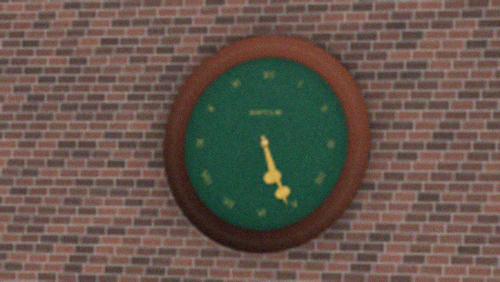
h=5 m=26
